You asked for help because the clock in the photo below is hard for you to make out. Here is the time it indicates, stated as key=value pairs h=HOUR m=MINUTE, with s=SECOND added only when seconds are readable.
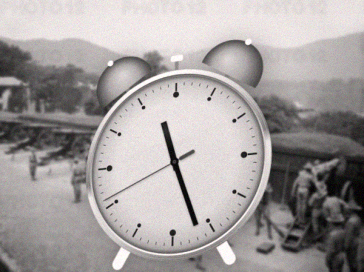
h=11 m=26 s=41
